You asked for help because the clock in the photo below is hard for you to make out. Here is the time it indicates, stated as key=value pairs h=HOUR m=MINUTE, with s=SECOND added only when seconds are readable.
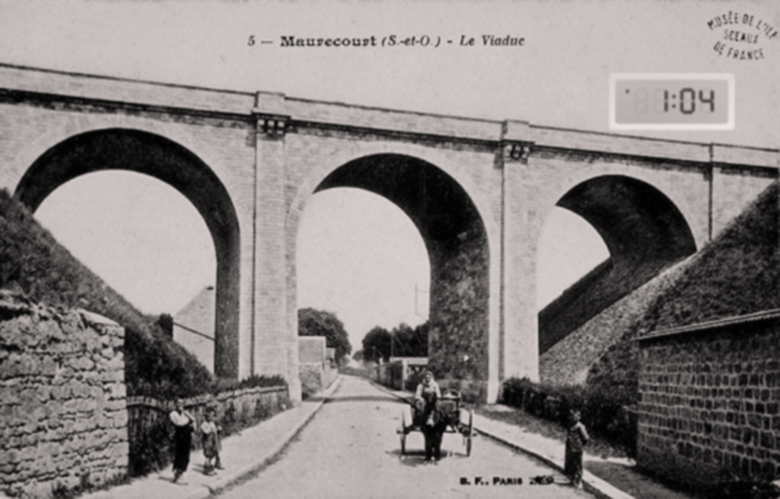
h=1 m=4
